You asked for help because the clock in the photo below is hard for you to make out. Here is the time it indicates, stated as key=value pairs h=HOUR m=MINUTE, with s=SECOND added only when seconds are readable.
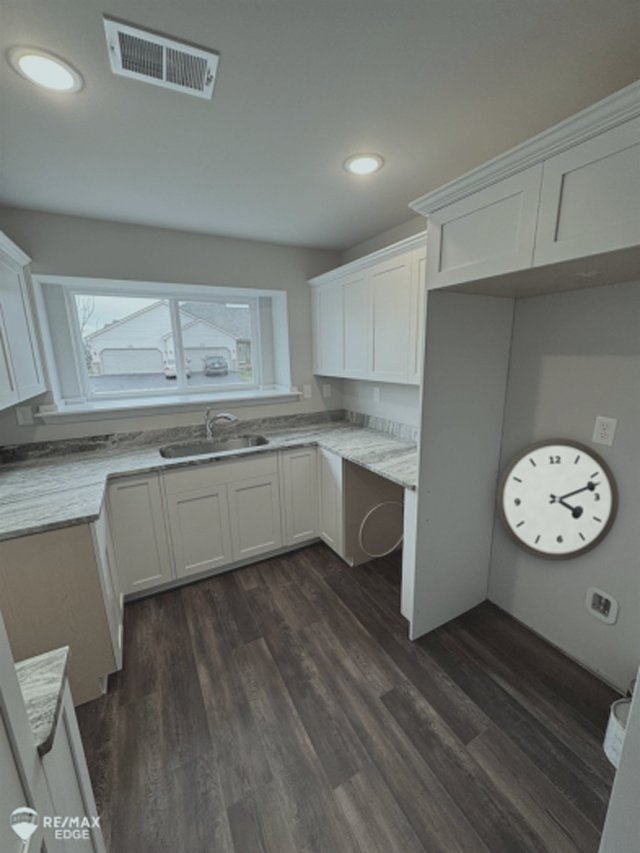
h=4 m=12
